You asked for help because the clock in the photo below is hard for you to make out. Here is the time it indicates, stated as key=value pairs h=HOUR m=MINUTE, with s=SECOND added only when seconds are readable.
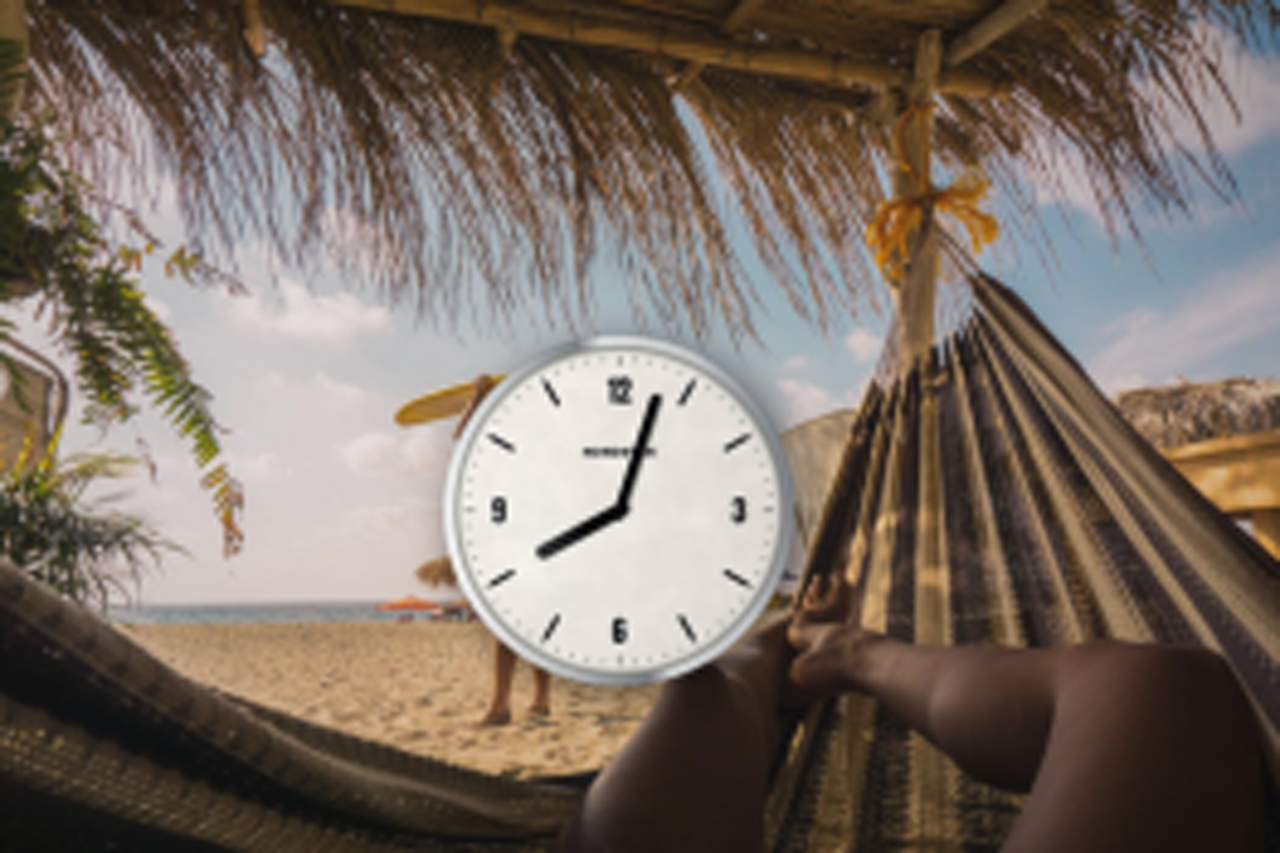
h=8 m=3
